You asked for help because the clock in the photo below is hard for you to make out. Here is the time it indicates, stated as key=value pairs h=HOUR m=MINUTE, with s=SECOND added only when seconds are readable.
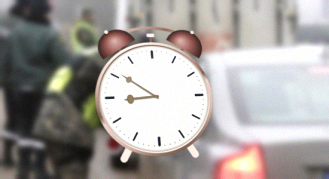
h=8 m=51
